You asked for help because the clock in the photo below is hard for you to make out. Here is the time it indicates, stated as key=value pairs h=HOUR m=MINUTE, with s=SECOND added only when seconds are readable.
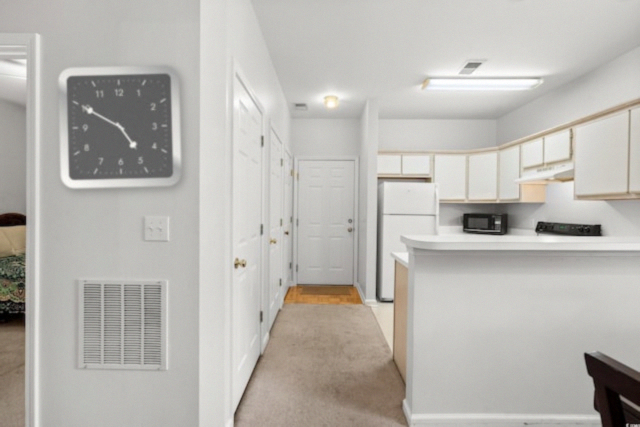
h=4 m=50
